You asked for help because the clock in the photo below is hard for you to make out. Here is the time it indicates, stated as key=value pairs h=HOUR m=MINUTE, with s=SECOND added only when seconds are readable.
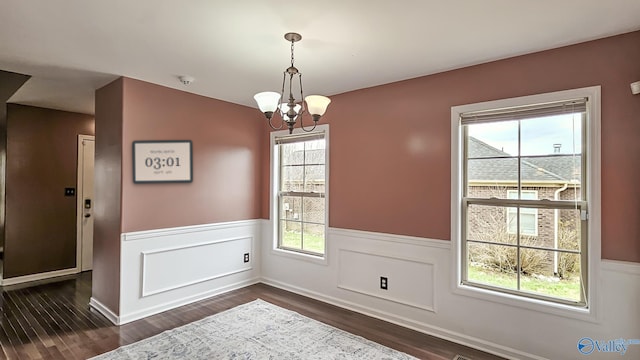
h=3 m=1
